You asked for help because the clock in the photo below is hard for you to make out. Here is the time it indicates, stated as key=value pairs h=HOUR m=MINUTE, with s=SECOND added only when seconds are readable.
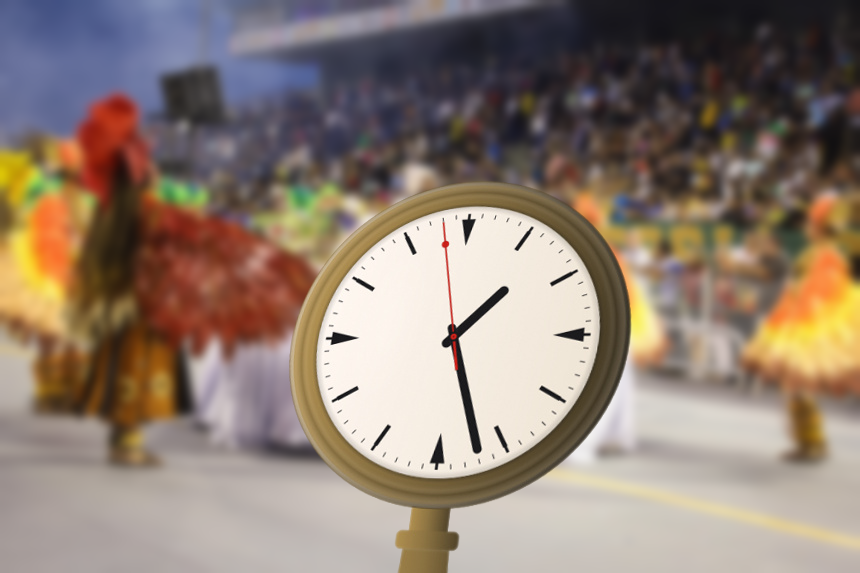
h=1 m=26 s=58
